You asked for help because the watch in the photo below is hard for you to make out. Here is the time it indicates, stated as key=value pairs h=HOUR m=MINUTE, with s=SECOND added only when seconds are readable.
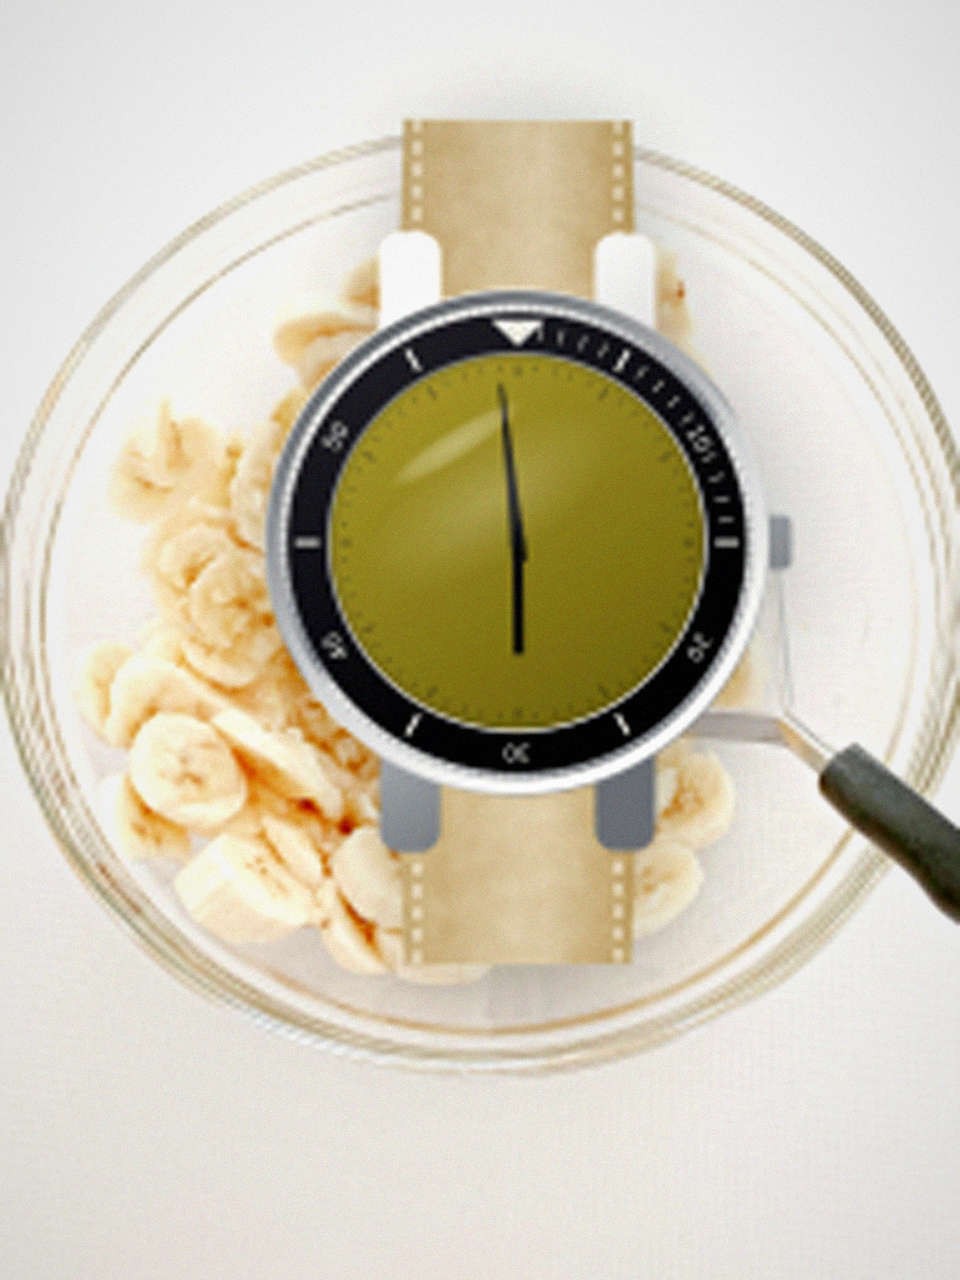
h=5 m=59
